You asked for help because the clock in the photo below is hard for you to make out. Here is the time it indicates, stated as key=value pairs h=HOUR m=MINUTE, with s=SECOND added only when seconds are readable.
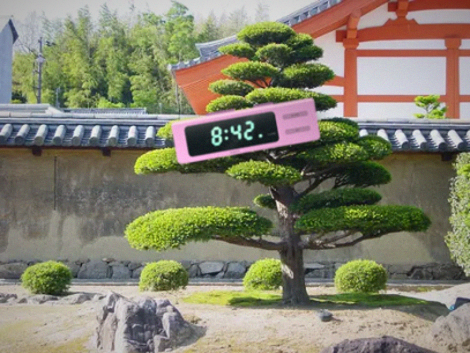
h=8 m=42
